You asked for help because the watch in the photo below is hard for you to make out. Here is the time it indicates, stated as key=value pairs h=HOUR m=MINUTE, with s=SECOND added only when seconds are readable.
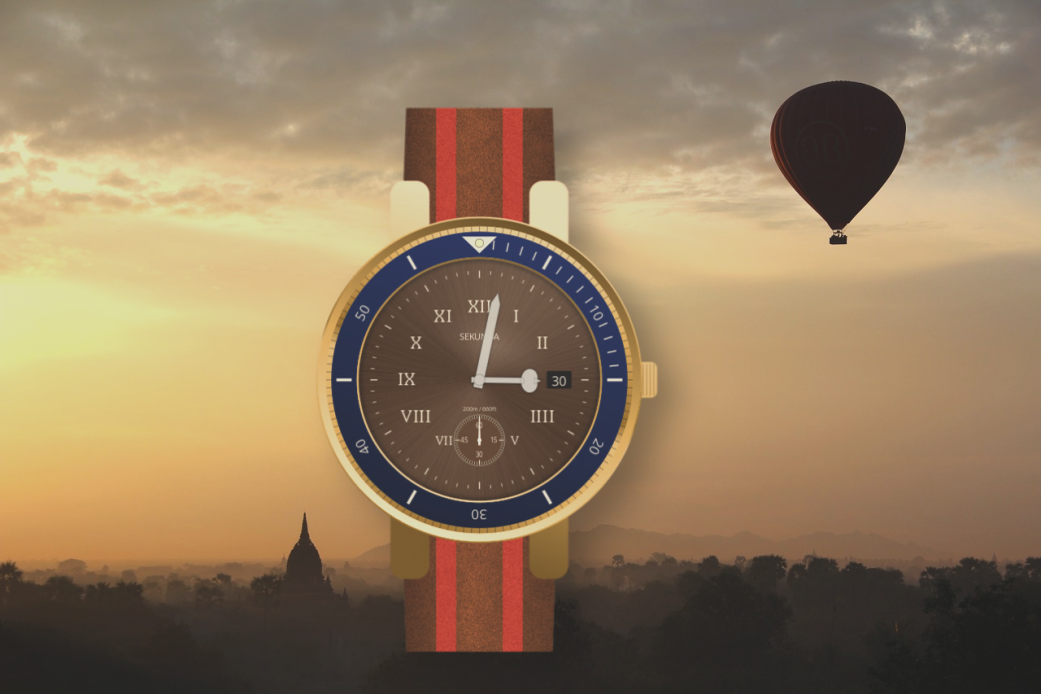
h=3 m=2
